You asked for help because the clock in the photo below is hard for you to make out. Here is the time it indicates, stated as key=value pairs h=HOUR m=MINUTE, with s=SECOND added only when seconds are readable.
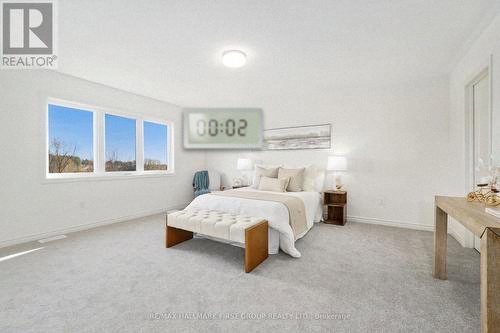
h=0 m=2
